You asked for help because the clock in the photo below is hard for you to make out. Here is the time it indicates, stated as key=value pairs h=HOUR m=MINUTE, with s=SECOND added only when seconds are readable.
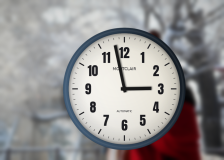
h=2 m=58
